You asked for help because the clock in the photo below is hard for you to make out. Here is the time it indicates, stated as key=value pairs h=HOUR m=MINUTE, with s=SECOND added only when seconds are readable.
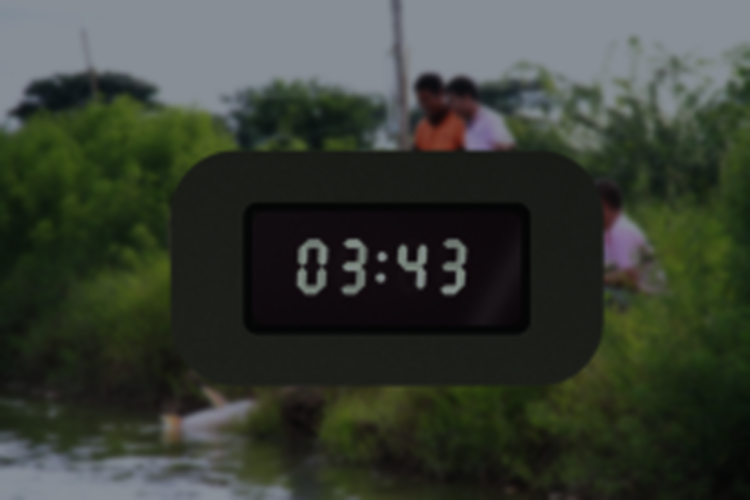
h=3 m=43
